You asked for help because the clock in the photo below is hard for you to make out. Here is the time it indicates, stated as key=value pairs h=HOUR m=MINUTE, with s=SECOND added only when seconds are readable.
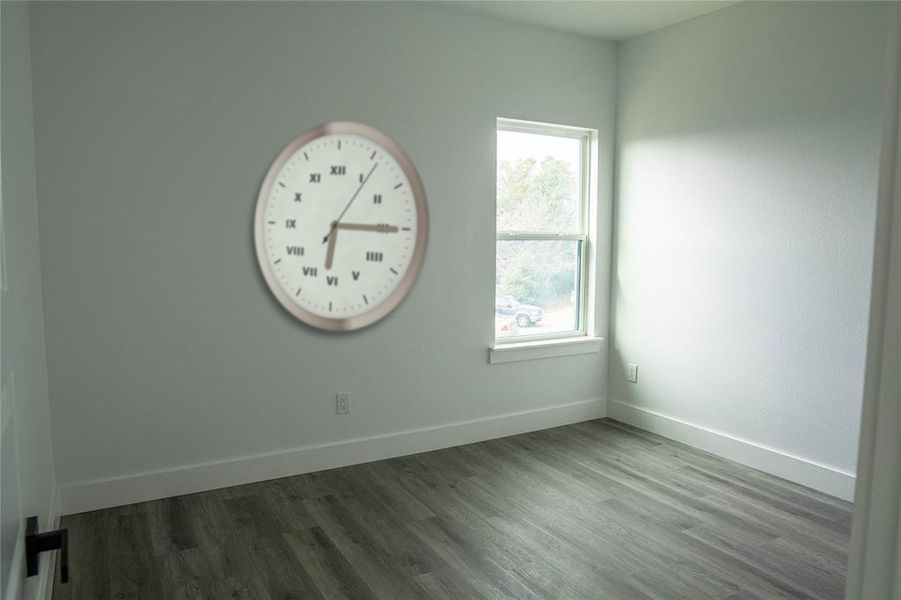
h=6 m=15 s=6
